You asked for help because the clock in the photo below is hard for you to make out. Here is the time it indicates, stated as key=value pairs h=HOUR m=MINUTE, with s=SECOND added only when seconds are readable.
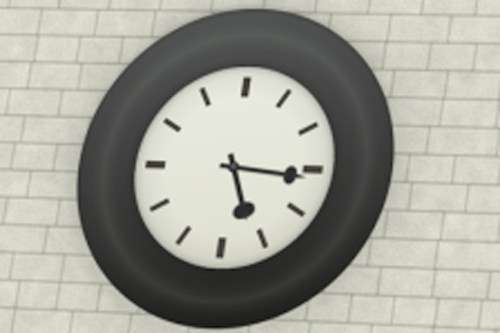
h=5 m=16
